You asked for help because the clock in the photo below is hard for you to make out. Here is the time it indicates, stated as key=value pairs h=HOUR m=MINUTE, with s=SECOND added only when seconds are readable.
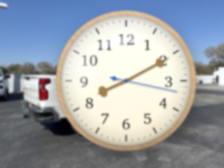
h=8 m=10 s=17
